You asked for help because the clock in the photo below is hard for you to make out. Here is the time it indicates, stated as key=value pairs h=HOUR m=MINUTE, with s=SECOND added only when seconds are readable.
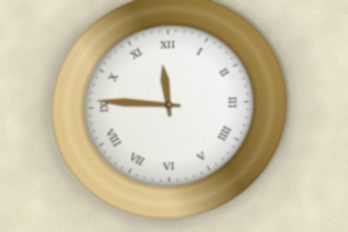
h=11 m=46
